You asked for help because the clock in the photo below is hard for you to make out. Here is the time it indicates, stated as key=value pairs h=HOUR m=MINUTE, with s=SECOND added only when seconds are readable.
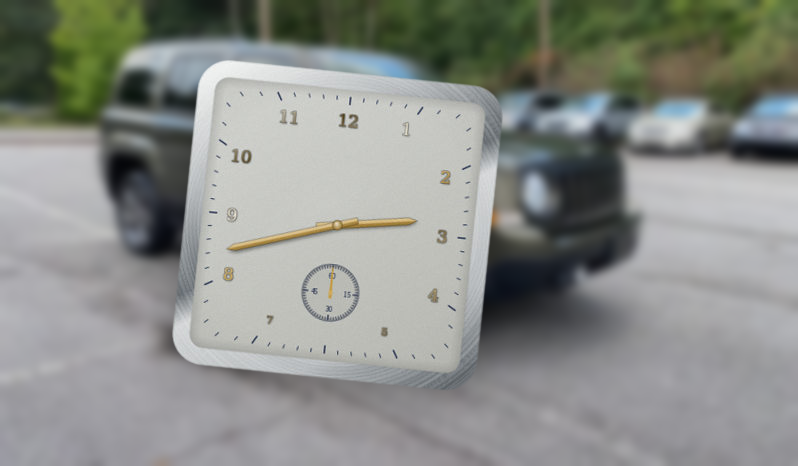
h=2 m=42
